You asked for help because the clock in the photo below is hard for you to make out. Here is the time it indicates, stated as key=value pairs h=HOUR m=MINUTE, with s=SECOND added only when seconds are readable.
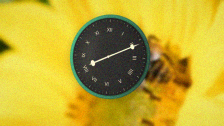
h=8 m=11
